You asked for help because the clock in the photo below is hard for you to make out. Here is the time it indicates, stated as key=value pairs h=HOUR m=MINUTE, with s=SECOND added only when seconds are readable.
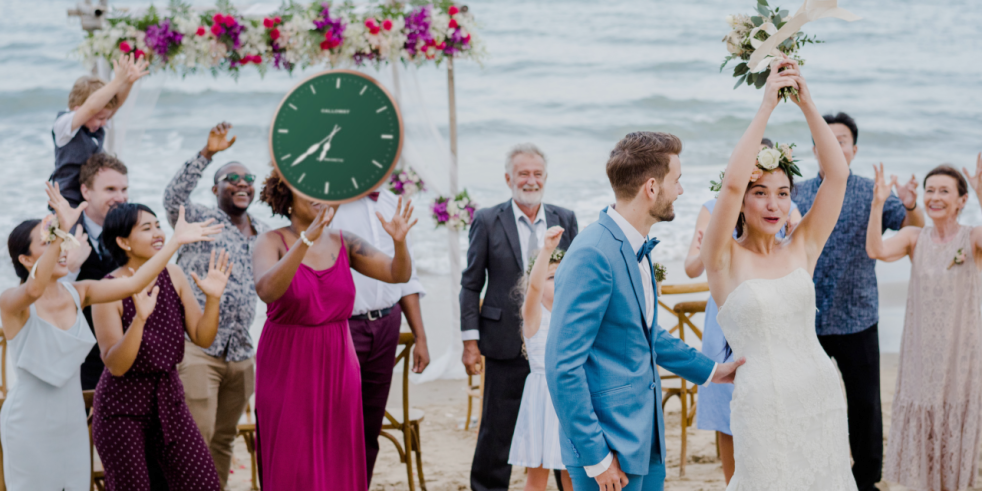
h=6 m=38
